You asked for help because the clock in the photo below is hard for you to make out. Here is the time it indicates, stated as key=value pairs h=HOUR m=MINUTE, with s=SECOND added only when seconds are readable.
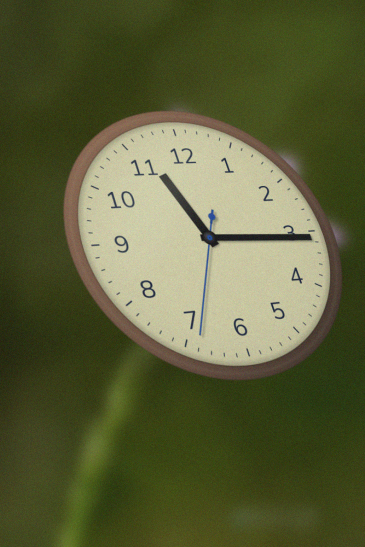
h=11 m=15 s=34
